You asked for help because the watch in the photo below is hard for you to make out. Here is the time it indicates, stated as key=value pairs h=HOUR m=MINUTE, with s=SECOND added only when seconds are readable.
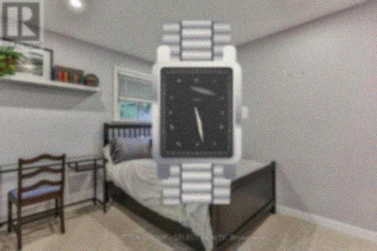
h=5 m=28
